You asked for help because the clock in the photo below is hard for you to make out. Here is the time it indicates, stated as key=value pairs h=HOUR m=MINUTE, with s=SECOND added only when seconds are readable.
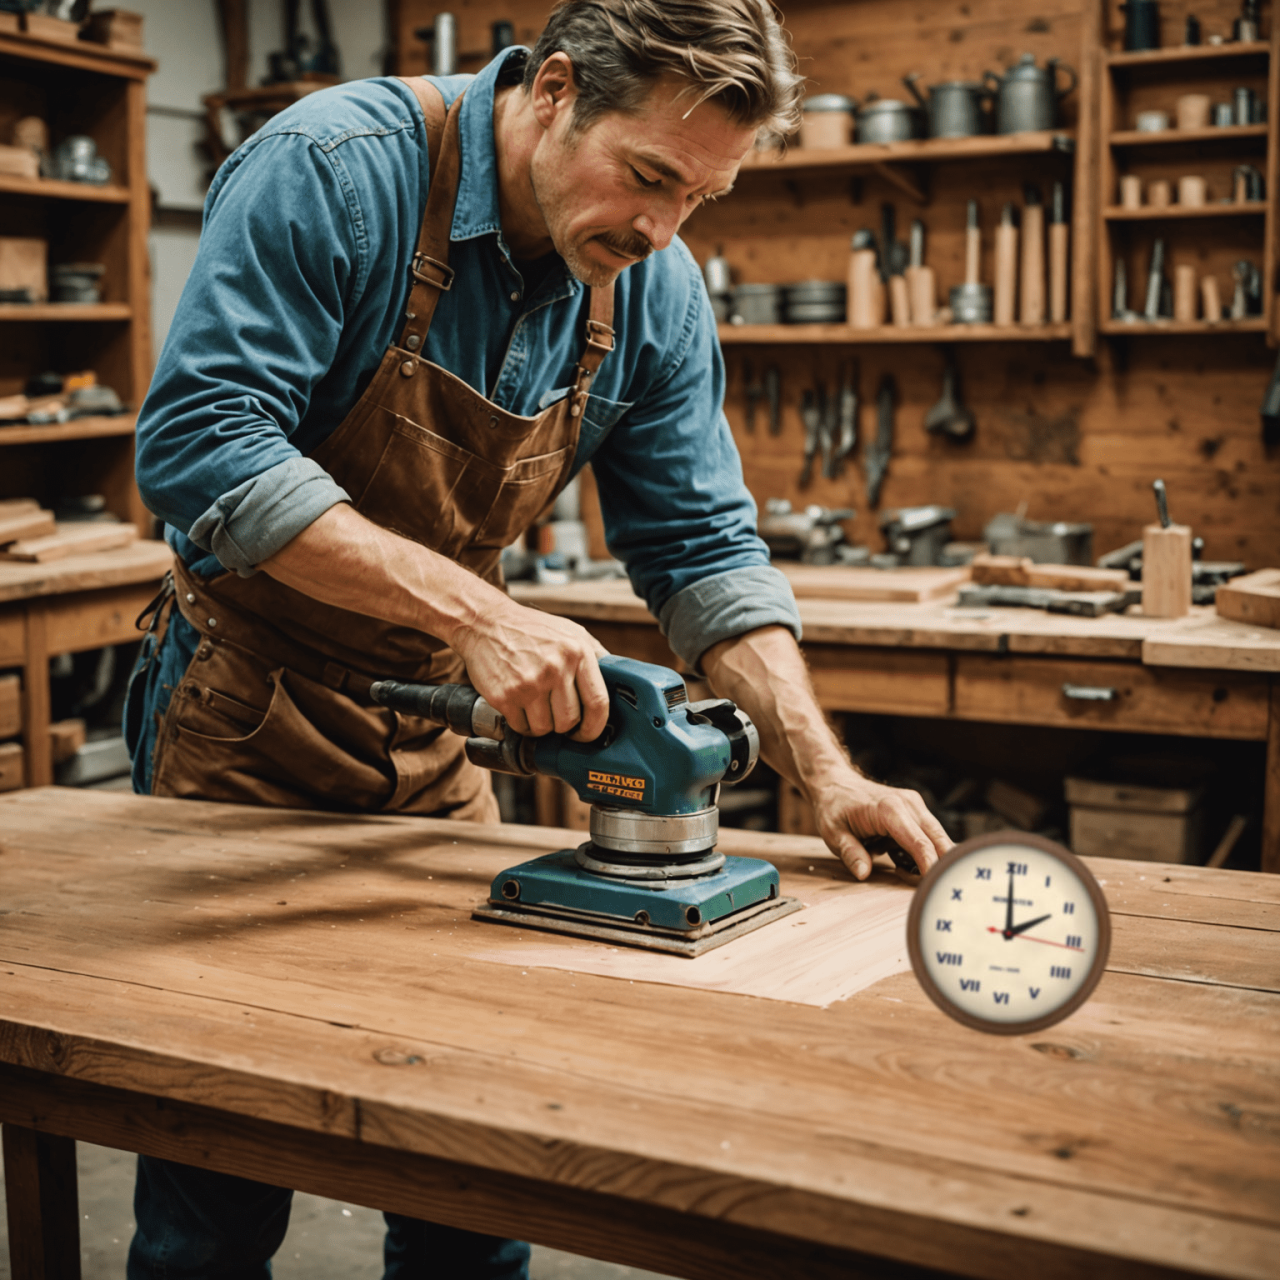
h=1 m=59 s=16
